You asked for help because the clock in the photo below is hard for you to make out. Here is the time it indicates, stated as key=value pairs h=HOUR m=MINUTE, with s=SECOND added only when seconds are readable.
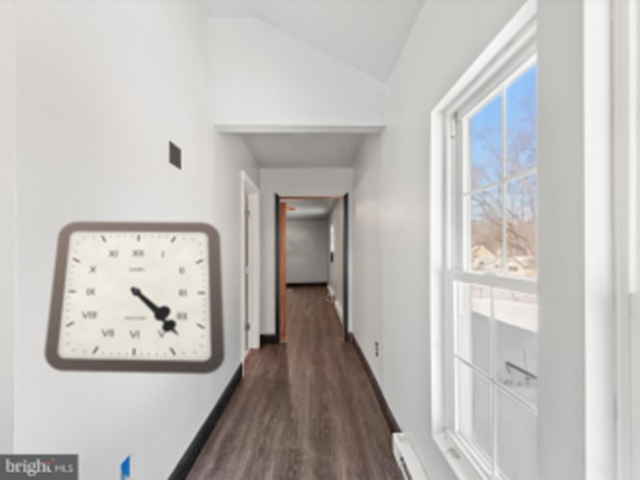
h=4 m=23
